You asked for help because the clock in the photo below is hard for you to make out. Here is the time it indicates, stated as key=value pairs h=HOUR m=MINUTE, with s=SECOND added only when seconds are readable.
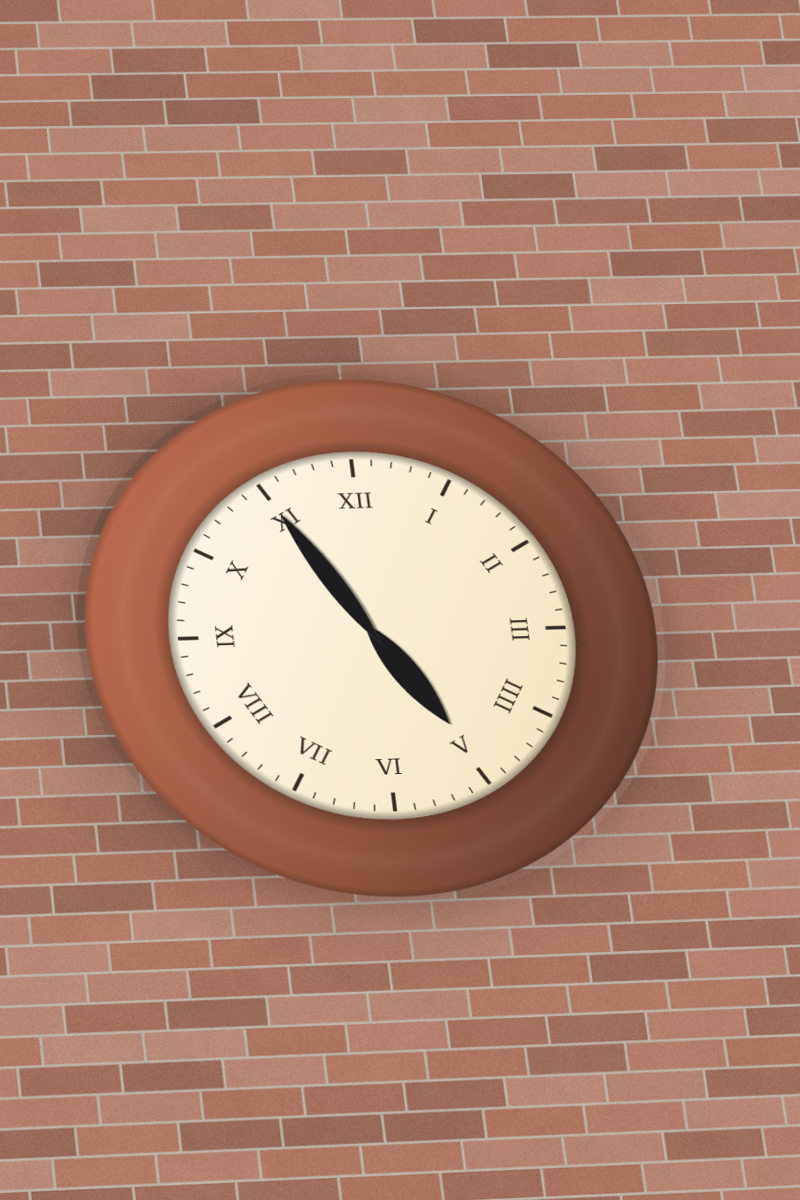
h=4 m=55
